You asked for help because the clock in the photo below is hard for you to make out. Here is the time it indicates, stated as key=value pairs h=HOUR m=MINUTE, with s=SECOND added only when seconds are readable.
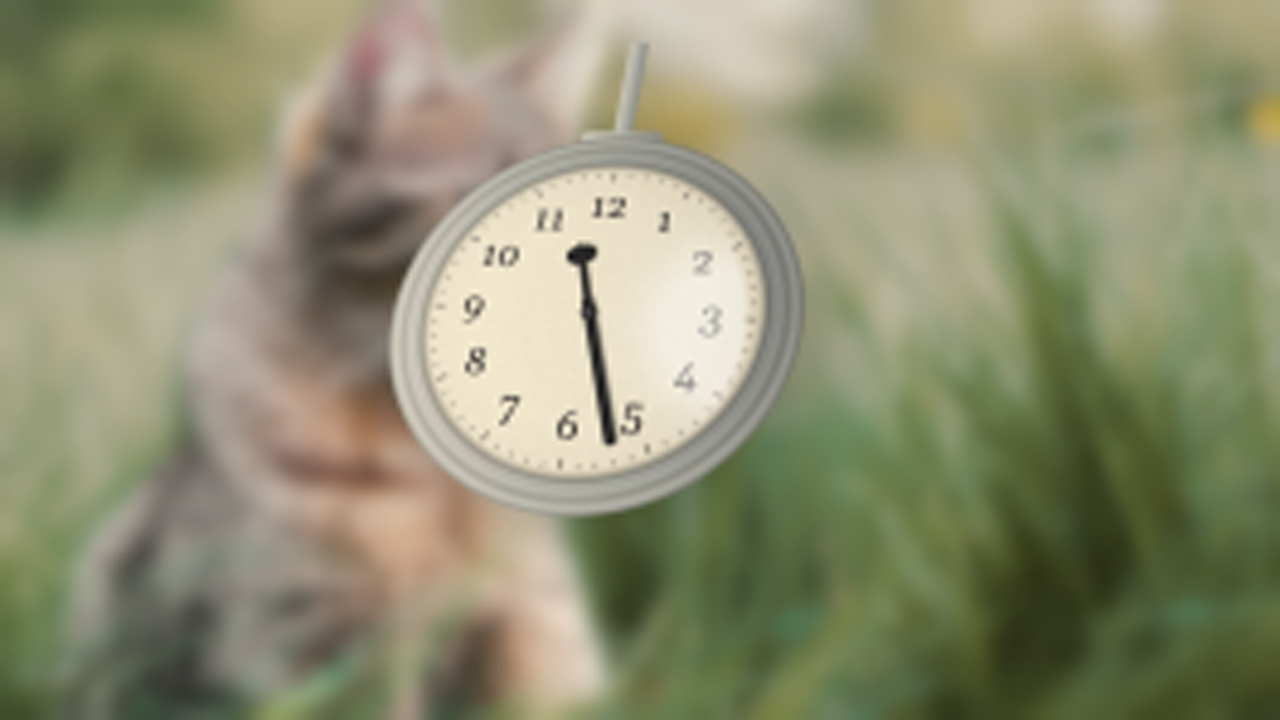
h=11 m=27
